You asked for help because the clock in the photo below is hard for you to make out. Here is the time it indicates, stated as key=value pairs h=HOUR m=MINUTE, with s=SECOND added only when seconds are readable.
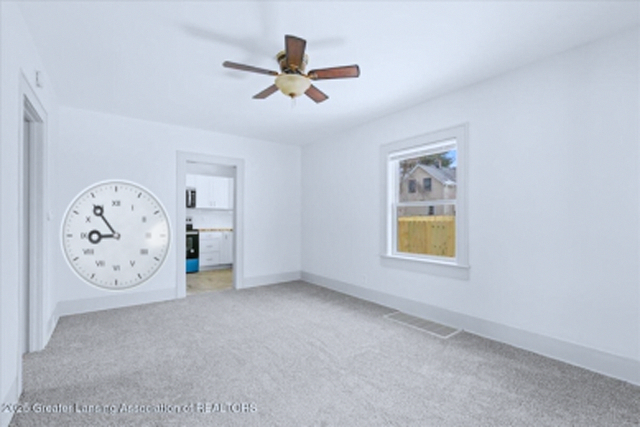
h=8 m=54
